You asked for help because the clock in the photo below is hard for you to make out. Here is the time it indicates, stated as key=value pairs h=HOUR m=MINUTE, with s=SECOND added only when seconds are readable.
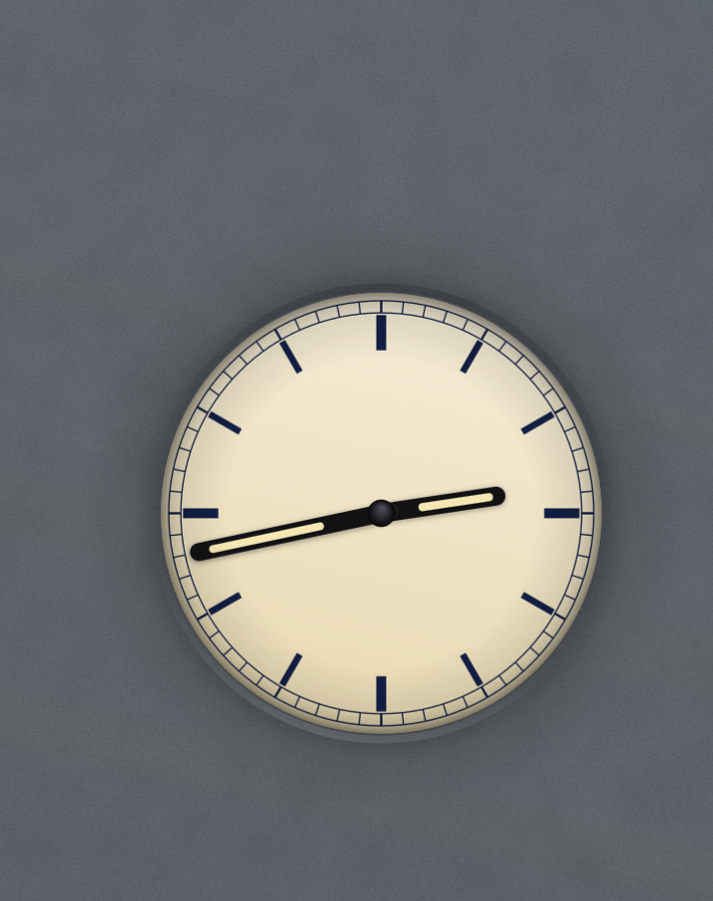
h=2 m=43
